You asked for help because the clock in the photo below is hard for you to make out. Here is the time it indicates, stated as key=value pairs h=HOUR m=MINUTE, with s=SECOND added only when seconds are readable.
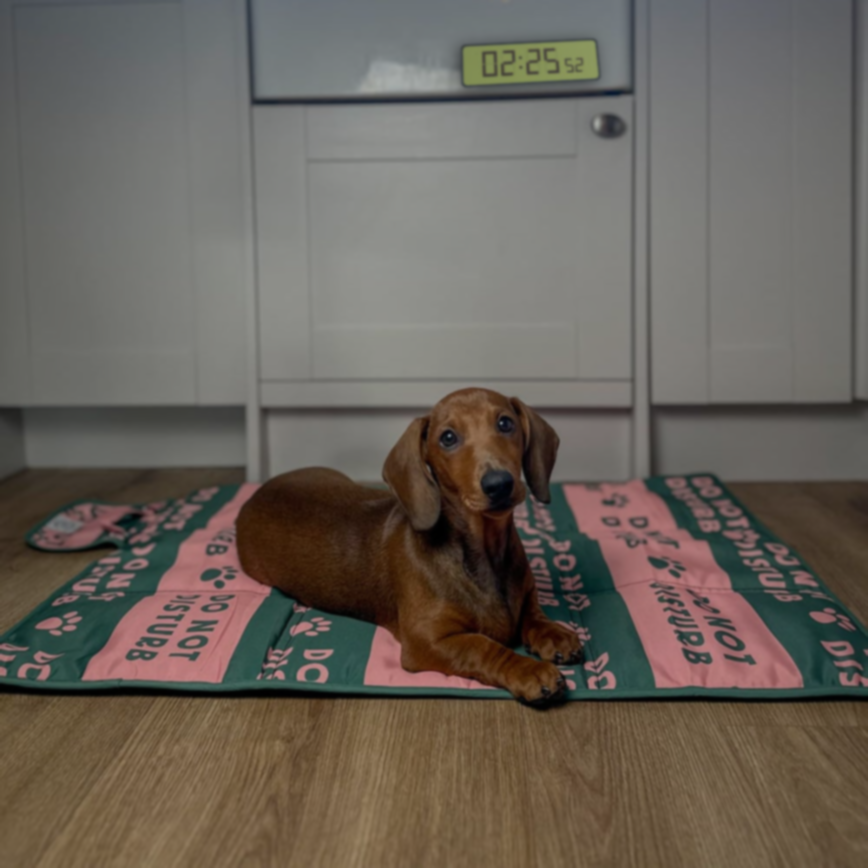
h=2 m=25 s=52
